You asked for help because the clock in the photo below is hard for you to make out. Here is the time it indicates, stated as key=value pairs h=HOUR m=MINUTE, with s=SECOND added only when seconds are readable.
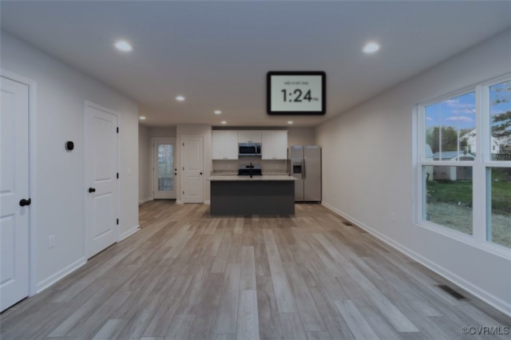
h=1 m=24
